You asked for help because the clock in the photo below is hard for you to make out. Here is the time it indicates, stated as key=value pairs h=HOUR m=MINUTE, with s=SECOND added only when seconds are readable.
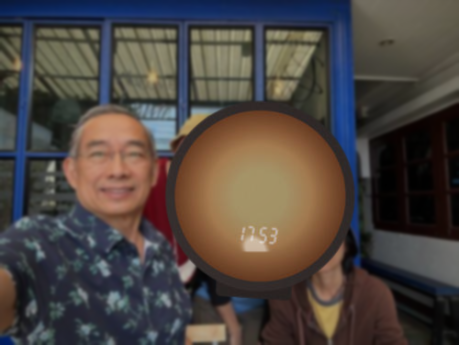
h=17 m=53
